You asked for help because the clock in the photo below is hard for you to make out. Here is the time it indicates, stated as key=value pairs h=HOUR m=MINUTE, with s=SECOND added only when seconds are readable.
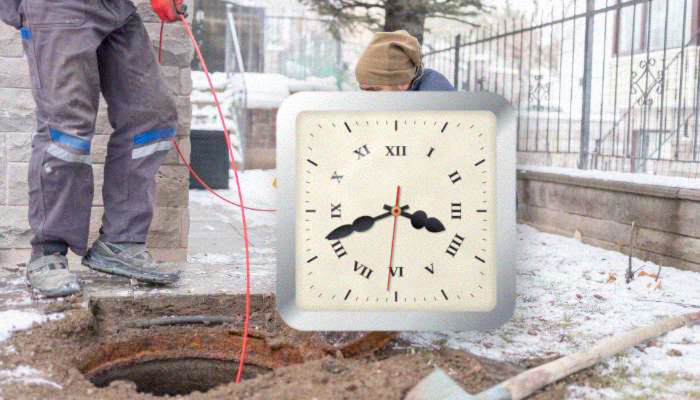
h=3 m=41 s=31
